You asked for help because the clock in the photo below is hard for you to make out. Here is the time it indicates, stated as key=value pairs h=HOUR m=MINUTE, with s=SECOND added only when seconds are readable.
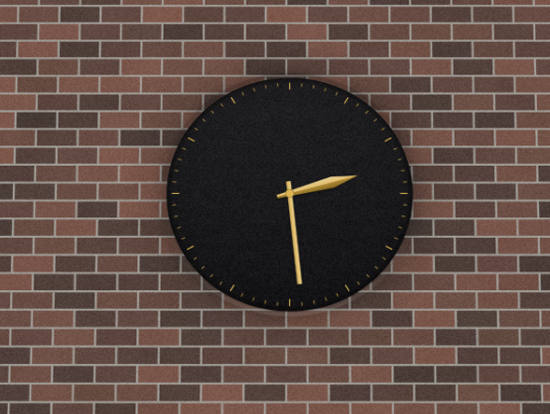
h=2 m=29
